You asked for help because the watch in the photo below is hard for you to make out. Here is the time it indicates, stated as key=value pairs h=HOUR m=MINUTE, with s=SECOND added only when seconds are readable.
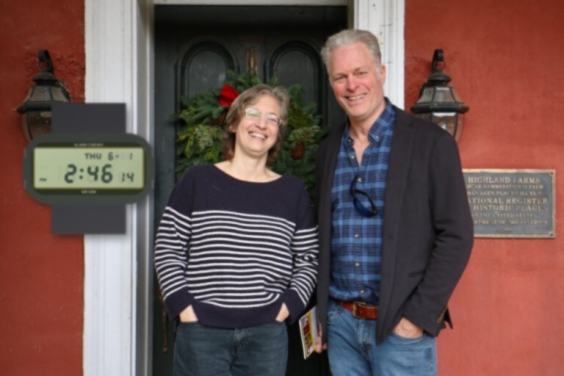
h=2 m=46 s=14
